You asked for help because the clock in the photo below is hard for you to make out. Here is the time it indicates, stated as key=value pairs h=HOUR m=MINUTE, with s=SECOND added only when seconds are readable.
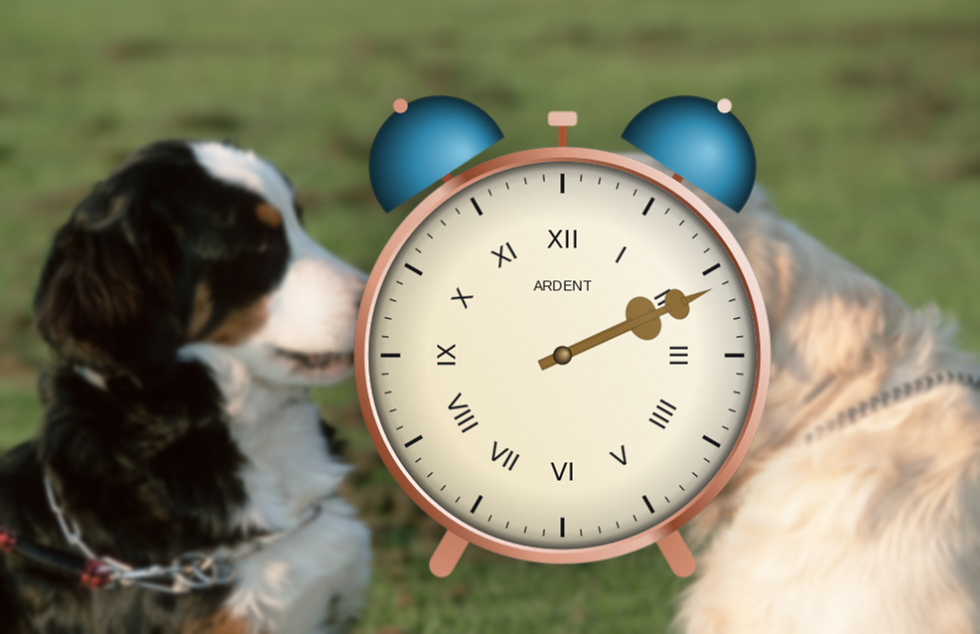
h=2 m=11
